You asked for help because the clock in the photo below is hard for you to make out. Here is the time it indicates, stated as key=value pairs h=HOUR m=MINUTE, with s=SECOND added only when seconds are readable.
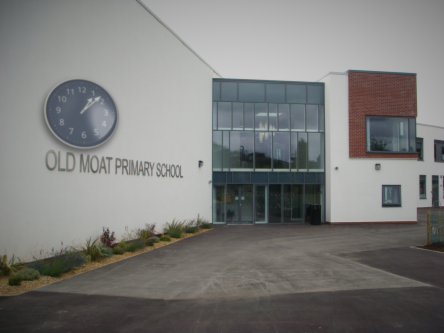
h=1 m=8
